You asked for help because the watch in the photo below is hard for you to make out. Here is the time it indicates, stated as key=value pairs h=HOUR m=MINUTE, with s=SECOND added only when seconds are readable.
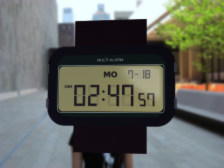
h=2 m=47 s=57
